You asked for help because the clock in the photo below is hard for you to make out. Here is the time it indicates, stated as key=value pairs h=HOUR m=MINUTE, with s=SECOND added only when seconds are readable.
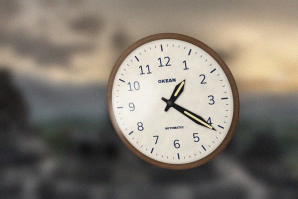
h=1 m=21
